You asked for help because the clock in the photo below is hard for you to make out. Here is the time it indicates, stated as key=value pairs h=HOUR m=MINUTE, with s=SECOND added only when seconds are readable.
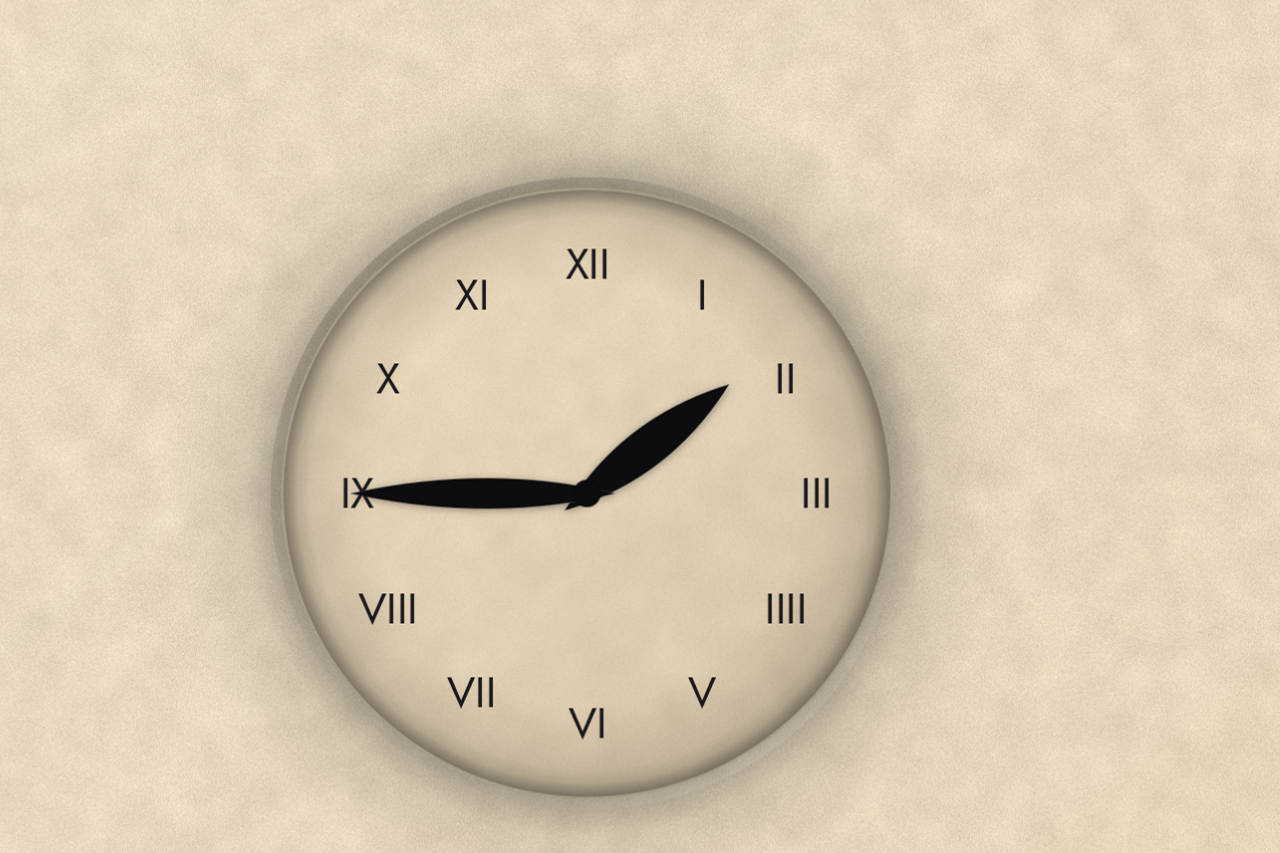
h=1 m=45
